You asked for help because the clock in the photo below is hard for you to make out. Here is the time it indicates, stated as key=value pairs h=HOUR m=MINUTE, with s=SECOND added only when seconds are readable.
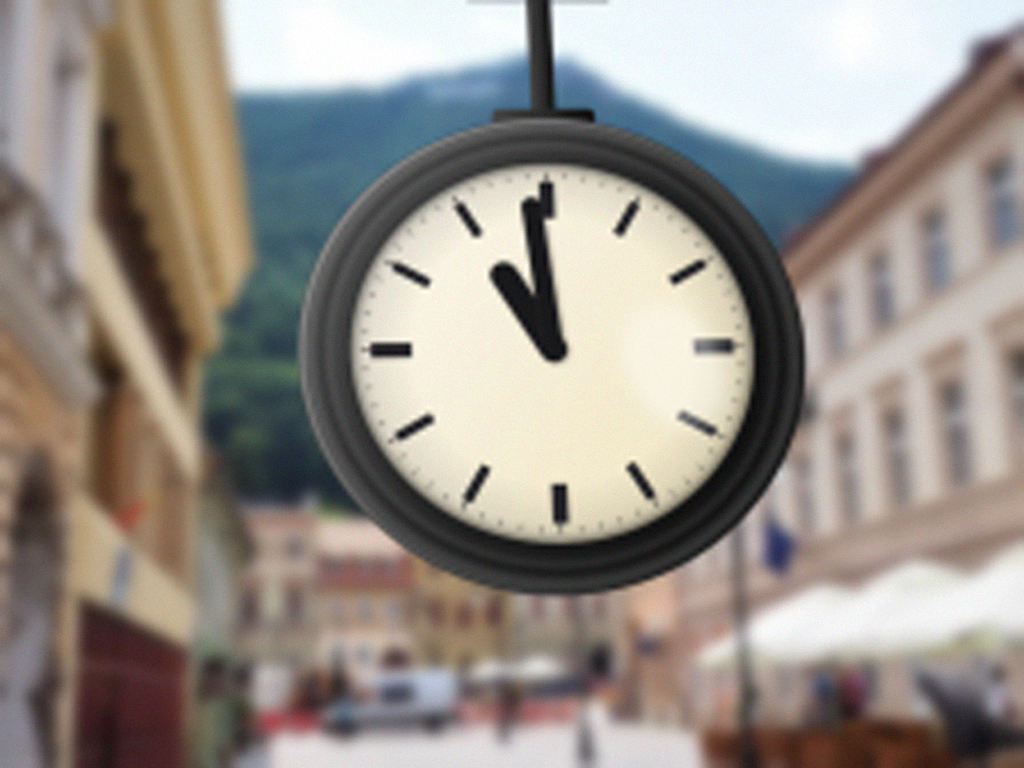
h=10 m=59
